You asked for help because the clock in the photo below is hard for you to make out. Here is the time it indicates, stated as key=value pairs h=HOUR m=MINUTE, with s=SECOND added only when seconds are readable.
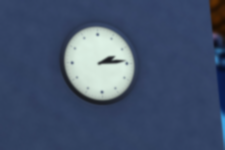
h=2 m=14
